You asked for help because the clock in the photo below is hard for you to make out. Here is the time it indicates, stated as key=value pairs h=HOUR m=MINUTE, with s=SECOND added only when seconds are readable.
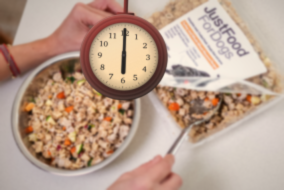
h=6 m=0
